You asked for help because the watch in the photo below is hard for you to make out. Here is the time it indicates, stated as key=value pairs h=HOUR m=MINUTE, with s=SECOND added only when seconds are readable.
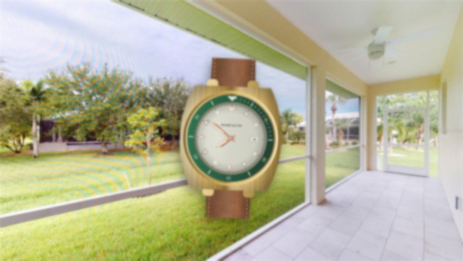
h=7 m=51
